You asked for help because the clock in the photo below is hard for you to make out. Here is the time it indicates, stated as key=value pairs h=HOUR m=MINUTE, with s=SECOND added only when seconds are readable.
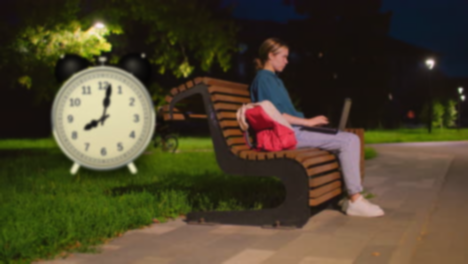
h=8 m=2
